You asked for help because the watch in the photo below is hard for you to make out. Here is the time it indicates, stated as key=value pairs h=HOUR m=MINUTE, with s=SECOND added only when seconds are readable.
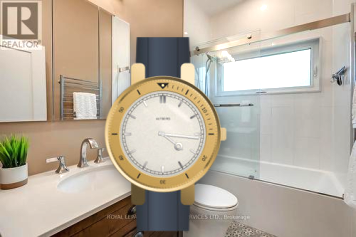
h=4 m=16
